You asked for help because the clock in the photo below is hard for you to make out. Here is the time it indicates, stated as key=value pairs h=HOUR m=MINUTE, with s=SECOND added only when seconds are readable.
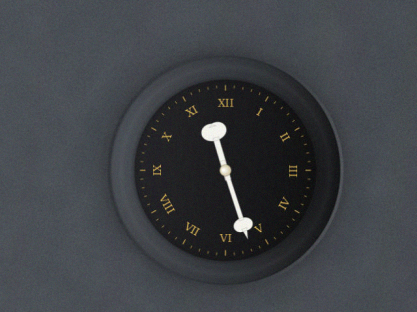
h=11 m=27
